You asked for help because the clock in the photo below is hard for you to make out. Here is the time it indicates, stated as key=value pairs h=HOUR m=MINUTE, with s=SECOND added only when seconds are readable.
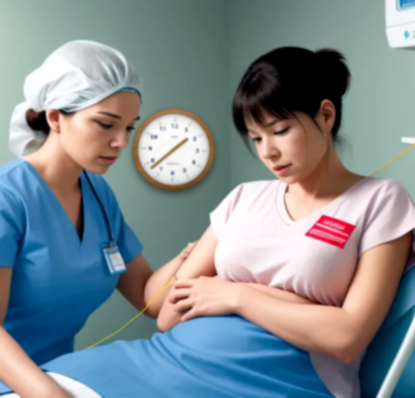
h=1 m=38
